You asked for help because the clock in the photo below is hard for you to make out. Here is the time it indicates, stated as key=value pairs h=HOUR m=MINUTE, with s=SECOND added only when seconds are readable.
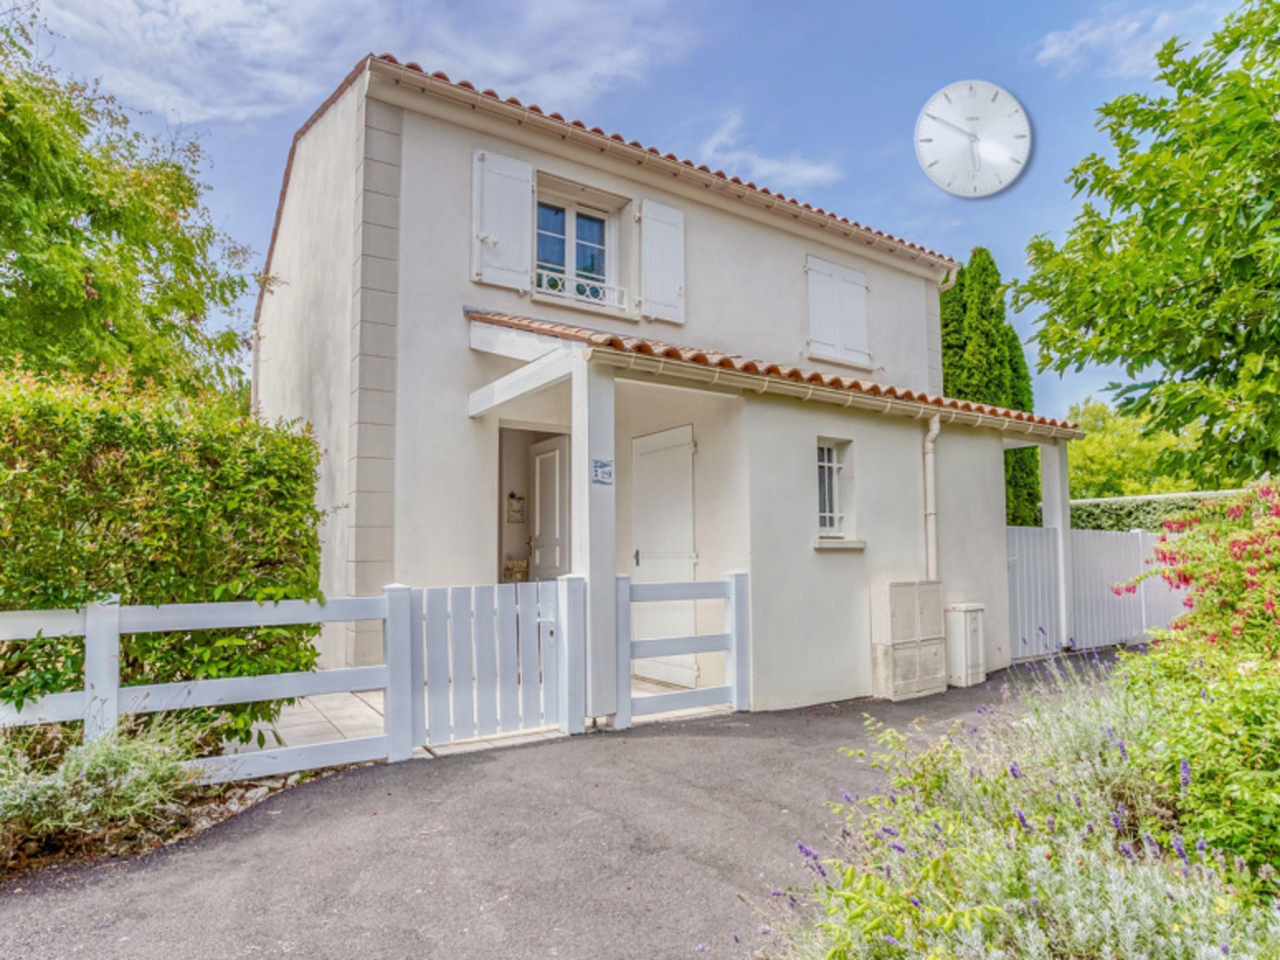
h=5 m=50
